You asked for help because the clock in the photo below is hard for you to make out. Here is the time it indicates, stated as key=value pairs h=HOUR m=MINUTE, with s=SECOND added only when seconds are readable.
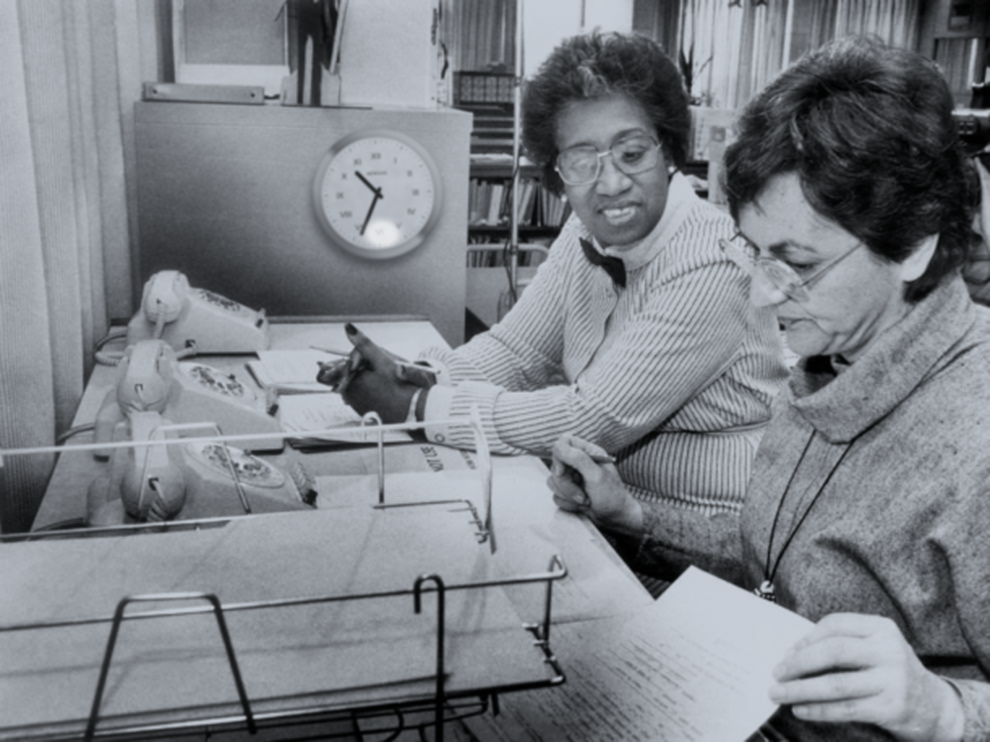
h=10 m=34
